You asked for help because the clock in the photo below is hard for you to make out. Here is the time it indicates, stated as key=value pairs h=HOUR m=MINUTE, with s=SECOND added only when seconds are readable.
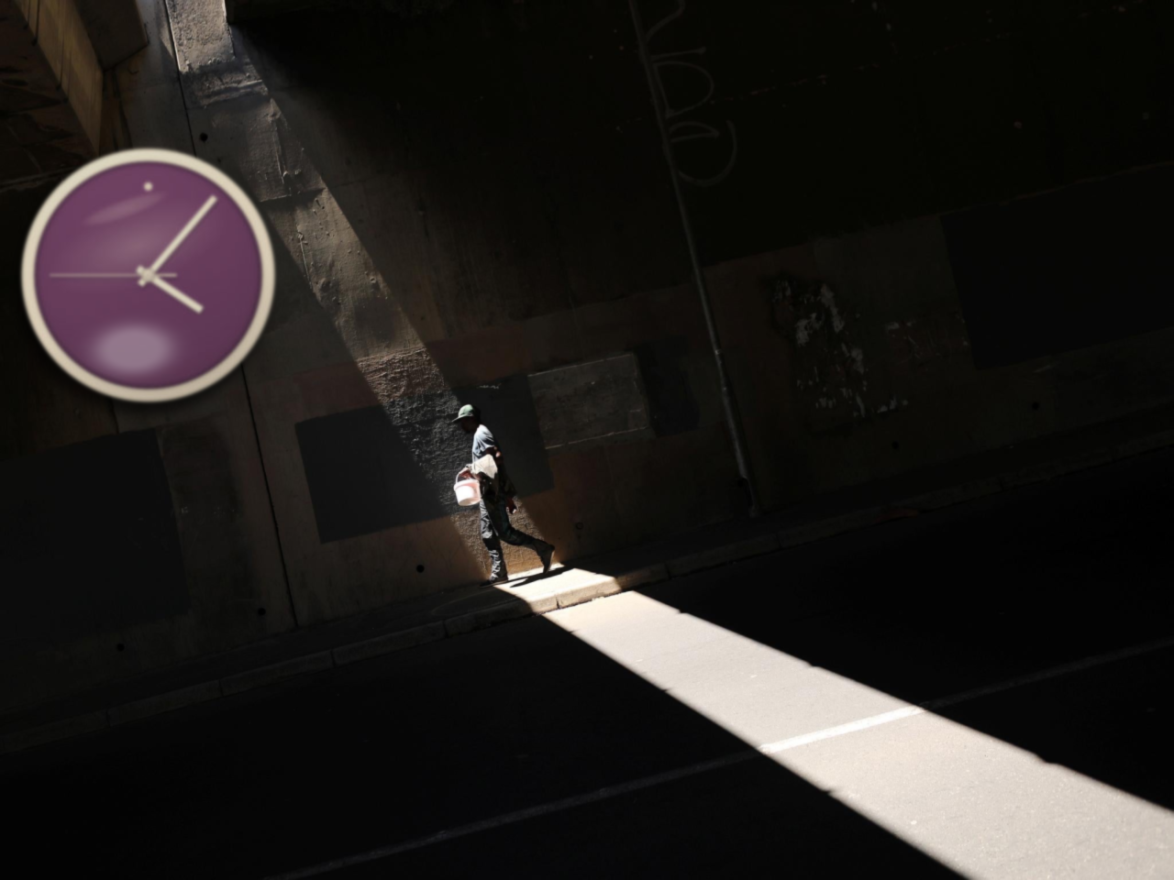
h=4 m=6 s=45
